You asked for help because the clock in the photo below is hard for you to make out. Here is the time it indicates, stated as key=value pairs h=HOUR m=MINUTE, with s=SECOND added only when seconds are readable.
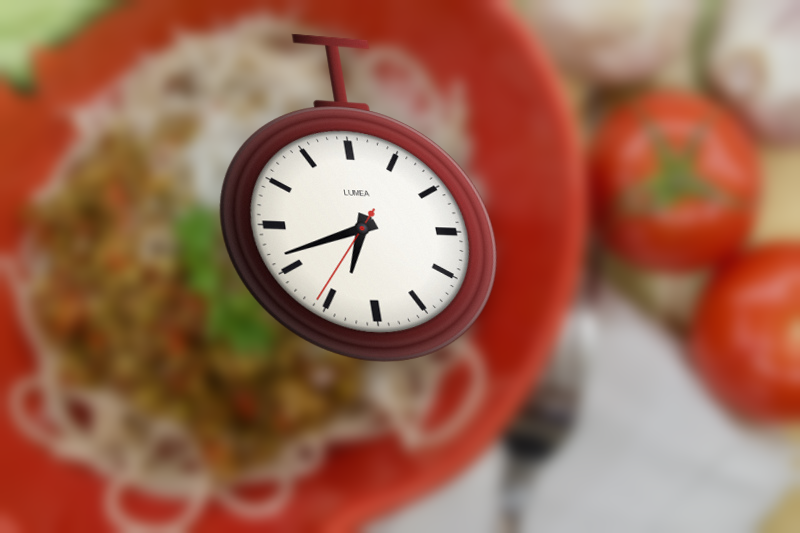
h=6 m=41 s=36
